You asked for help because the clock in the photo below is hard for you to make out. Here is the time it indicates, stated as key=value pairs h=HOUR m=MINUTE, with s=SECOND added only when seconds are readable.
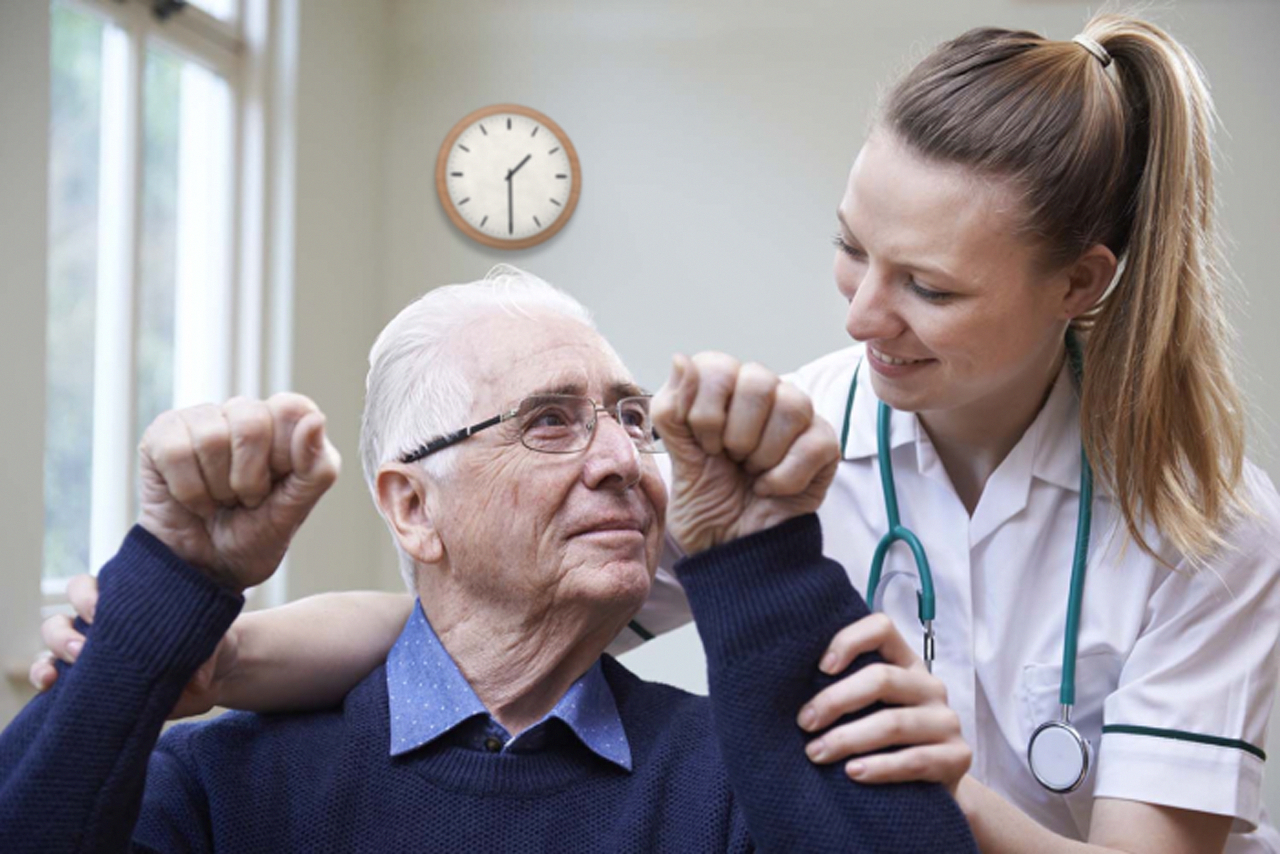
h=1 m=30
